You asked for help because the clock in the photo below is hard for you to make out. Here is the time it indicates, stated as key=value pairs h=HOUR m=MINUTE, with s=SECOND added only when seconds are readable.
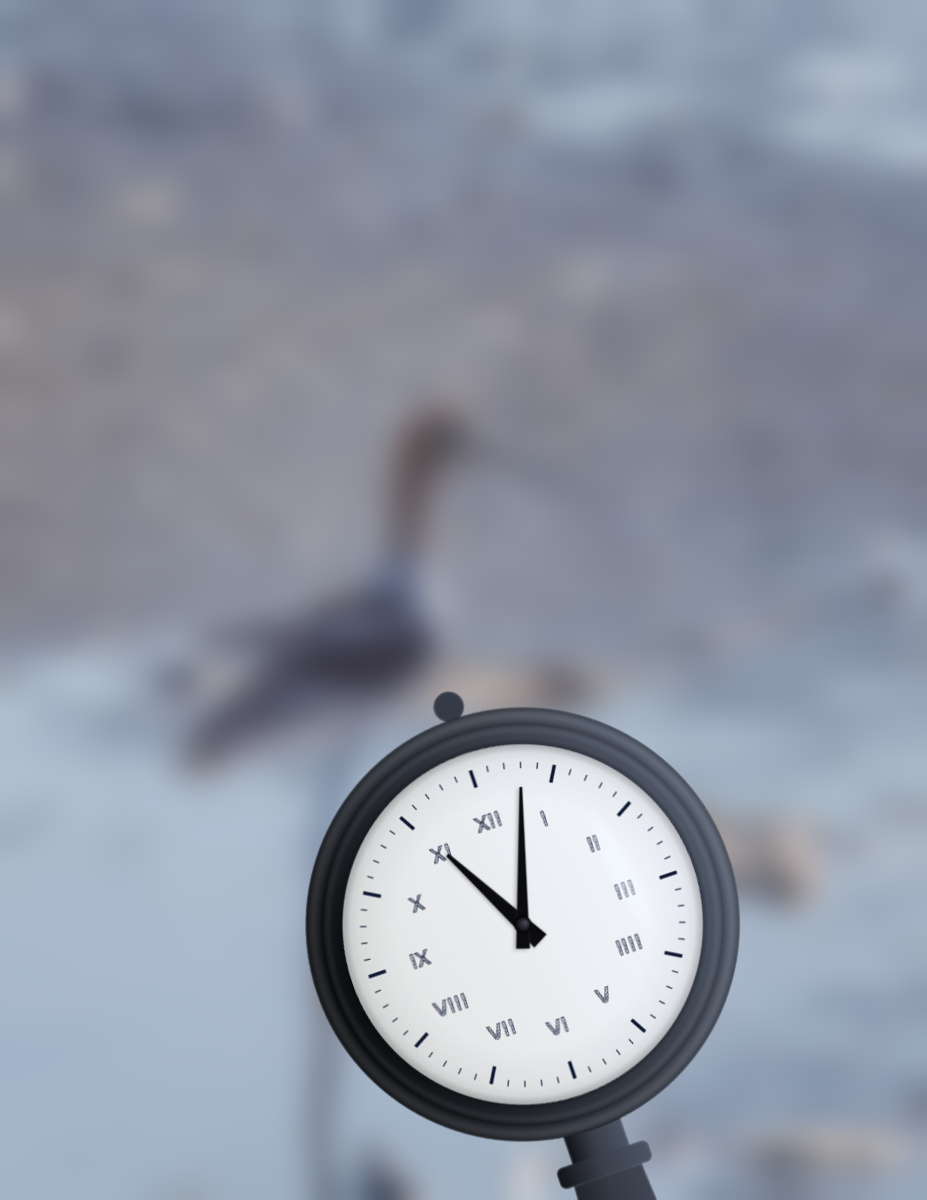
h=11 m=3
